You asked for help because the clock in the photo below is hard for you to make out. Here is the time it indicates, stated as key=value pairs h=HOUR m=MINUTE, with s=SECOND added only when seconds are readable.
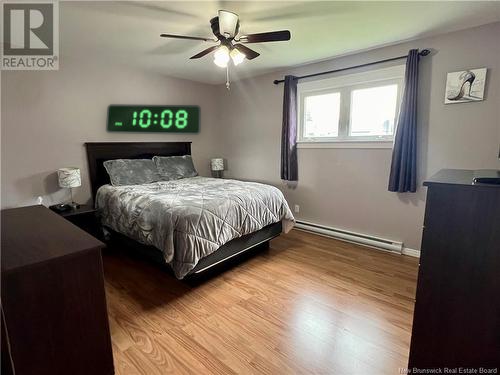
h=10 m=8
